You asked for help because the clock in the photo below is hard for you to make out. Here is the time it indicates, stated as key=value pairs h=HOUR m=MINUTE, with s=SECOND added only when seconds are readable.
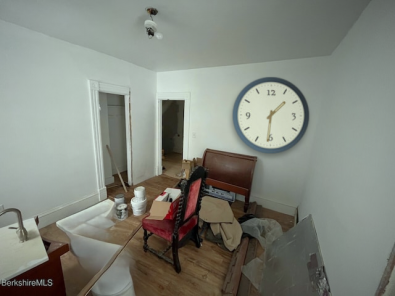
h=1 m=31
